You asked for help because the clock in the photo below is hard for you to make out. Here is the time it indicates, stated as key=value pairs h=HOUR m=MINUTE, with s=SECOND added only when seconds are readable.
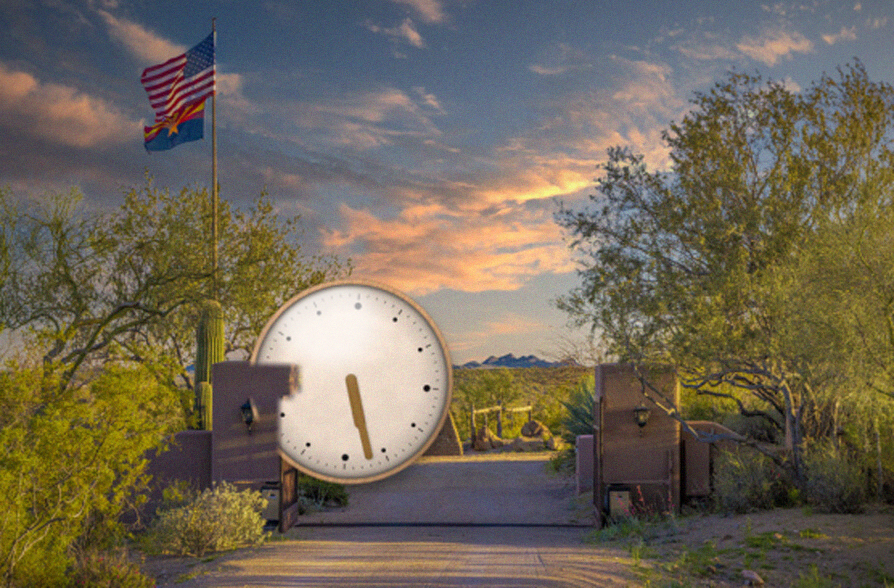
h=5 m=27
